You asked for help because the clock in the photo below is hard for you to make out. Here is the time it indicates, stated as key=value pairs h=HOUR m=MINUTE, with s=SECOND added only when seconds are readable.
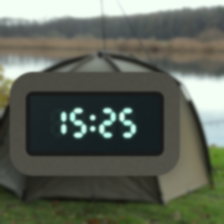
h=15 m=25
